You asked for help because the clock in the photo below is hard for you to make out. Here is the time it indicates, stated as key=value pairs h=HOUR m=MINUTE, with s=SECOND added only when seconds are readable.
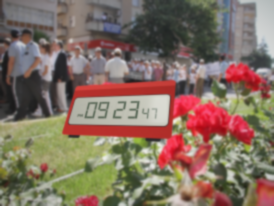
h=9 m=23
